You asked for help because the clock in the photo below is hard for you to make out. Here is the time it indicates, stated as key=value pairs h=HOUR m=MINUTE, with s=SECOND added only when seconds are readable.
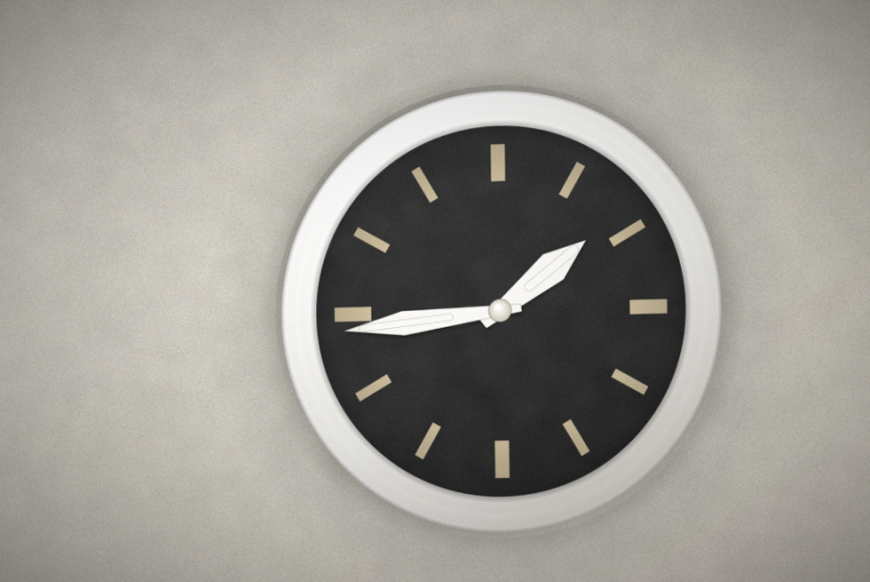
h=1 m=44
